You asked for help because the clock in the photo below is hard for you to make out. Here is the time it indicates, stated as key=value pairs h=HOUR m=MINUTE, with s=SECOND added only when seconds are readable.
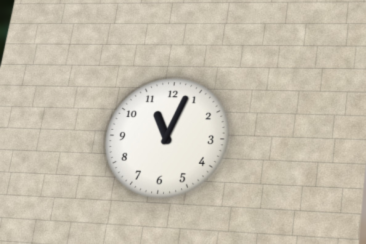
h=11 m=3
